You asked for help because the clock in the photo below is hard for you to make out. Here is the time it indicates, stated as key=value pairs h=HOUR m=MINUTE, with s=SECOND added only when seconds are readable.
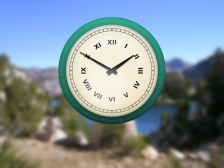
h=1 m=50
